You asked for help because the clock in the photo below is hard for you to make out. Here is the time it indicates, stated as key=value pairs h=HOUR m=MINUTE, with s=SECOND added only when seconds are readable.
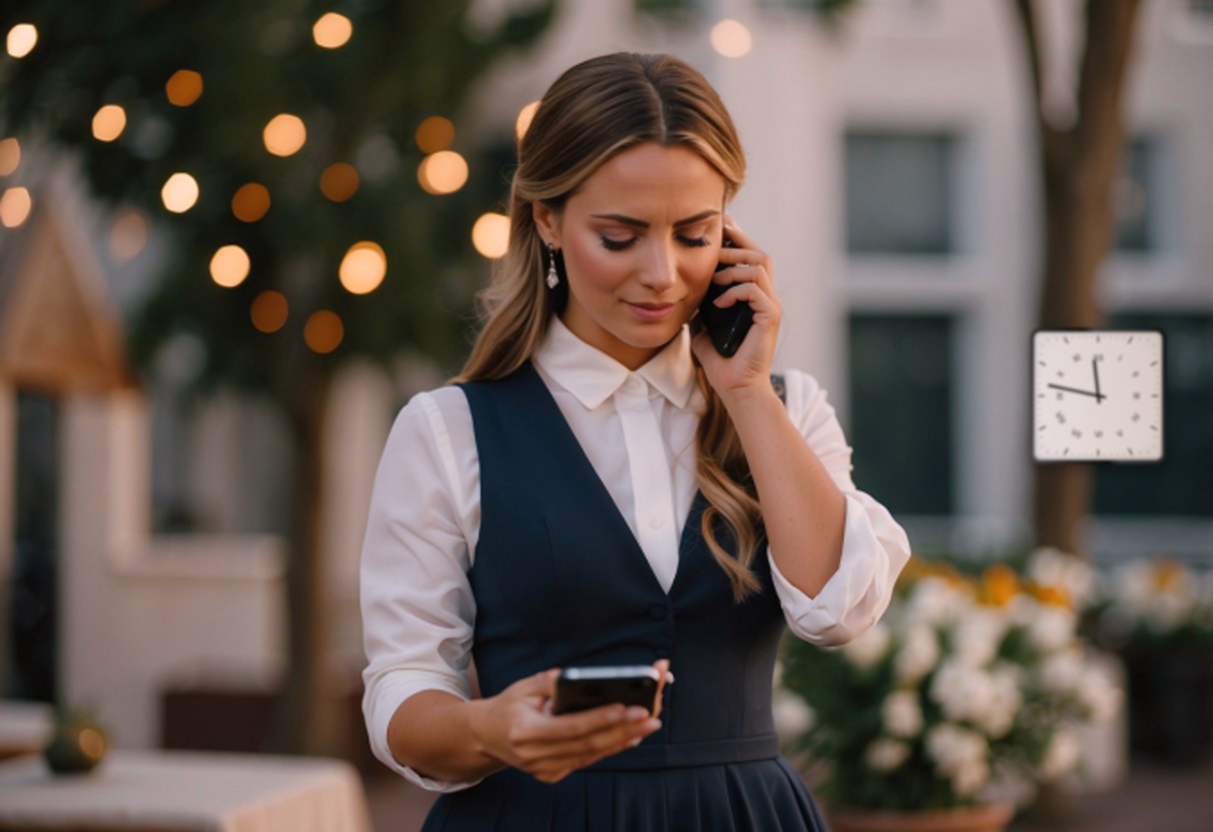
h=11 m=47
